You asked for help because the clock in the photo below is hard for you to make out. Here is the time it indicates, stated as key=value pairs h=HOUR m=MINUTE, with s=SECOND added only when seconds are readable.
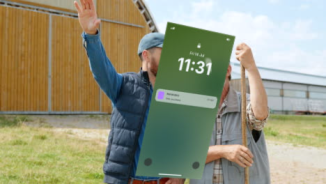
h=11 m=31
